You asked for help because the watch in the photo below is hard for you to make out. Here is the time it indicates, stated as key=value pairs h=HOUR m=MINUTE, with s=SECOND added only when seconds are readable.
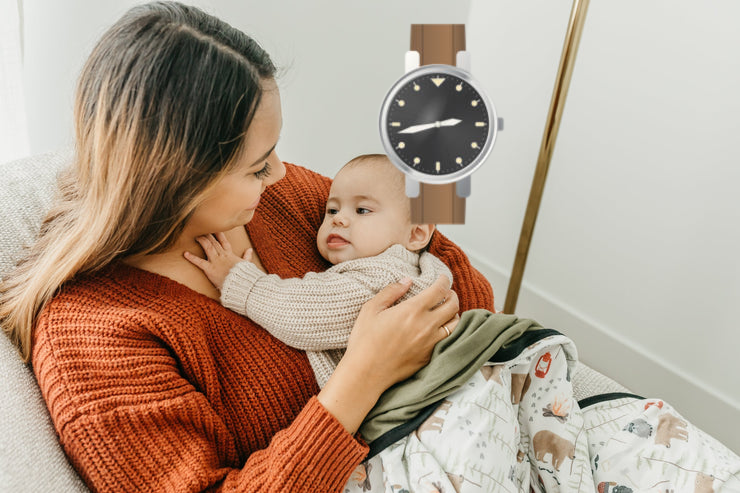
h=2 m=43
